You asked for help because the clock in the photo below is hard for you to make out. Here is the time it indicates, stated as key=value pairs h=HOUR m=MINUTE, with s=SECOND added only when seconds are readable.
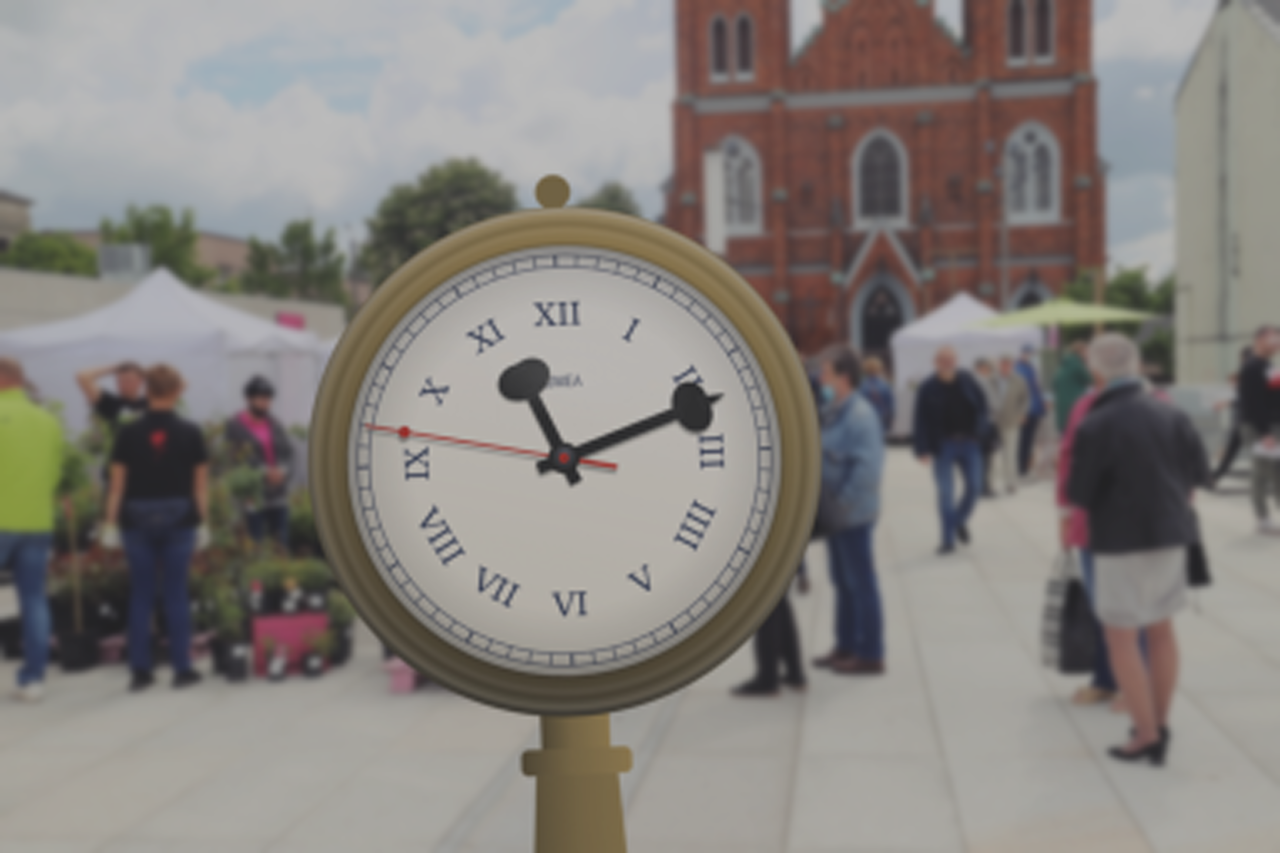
h=11 m=11 s=47
